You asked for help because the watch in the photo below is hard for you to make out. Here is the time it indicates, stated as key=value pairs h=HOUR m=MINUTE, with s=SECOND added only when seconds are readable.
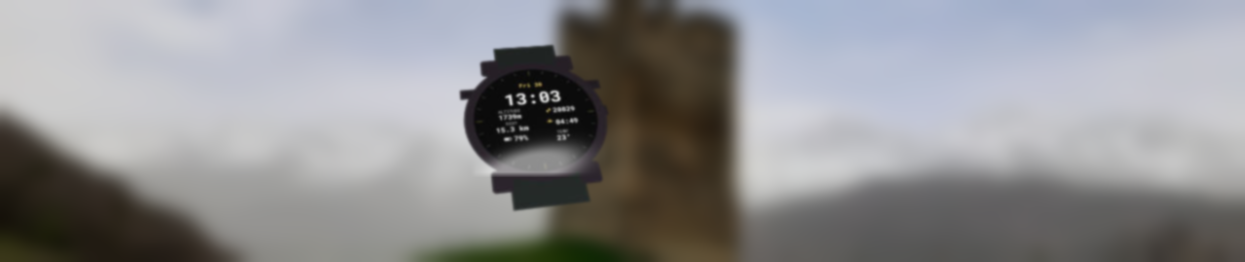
h=13 m=3
